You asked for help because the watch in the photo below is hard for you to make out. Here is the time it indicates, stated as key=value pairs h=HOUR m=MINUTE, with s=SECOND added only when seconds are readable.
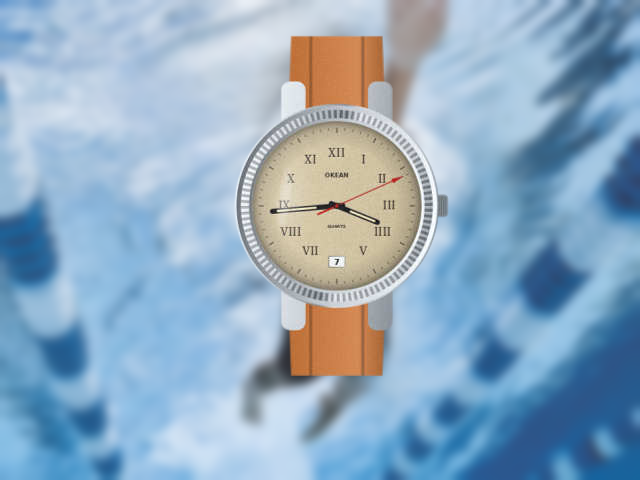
h=3 m=44 s=11
